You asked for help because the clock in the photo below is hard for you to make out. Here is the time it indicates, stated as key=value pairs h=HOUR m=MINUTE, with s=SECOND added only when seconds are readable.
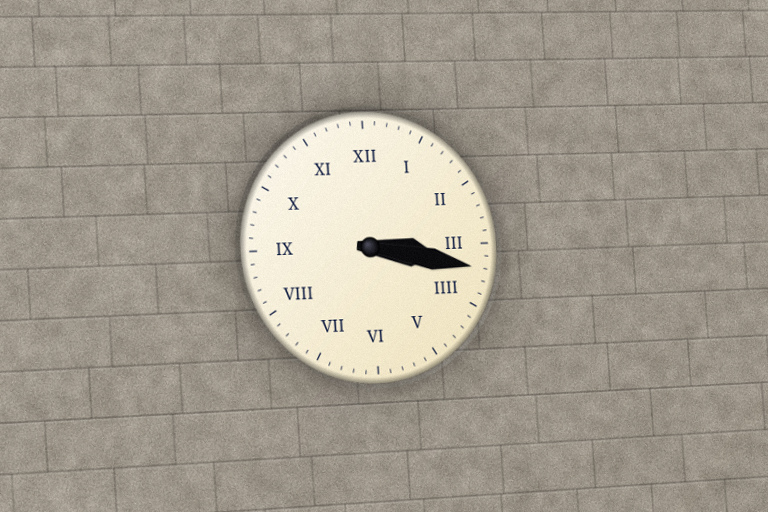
h=3 m=17
